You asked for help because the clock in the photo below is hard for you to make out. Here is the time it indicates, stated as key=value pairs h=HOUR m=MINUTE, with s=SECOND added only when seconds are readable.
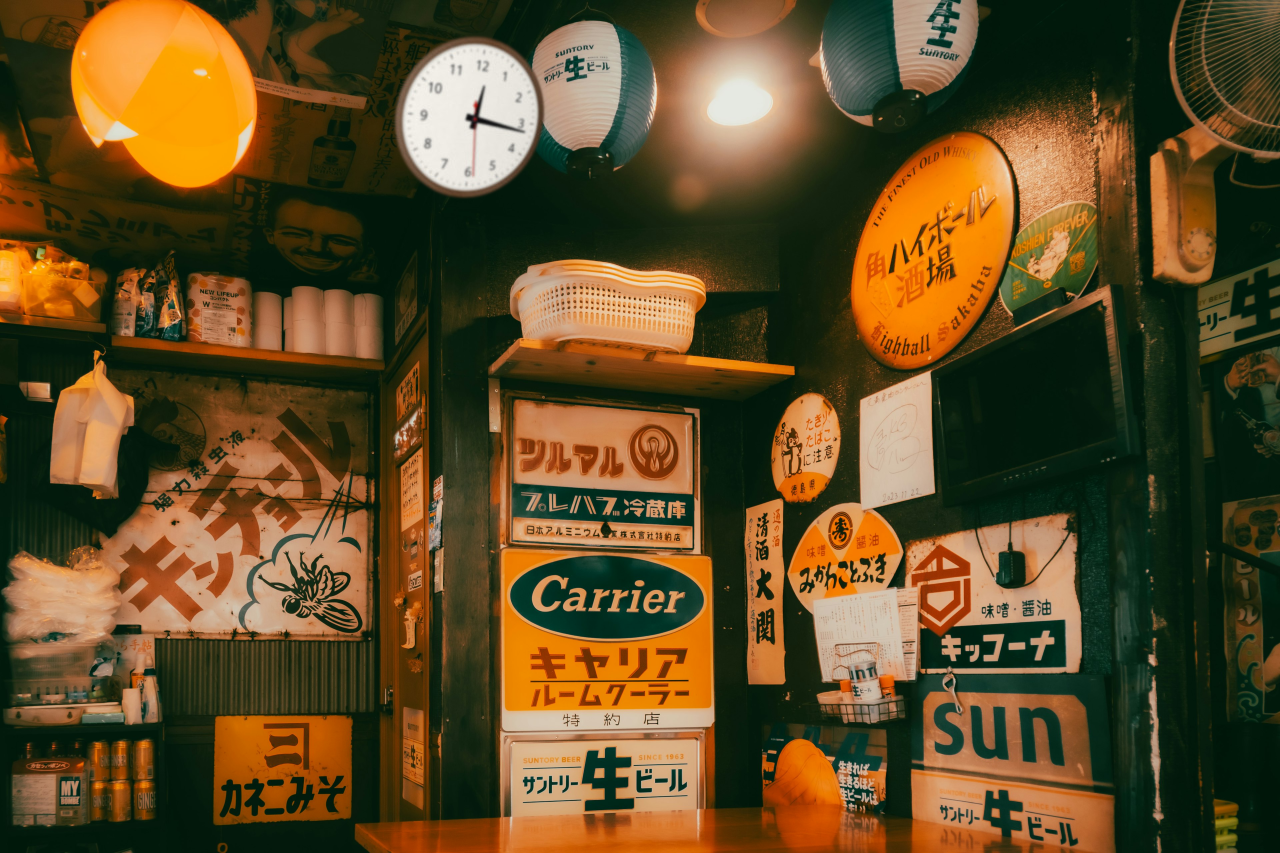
h=12 m=16 s=29
